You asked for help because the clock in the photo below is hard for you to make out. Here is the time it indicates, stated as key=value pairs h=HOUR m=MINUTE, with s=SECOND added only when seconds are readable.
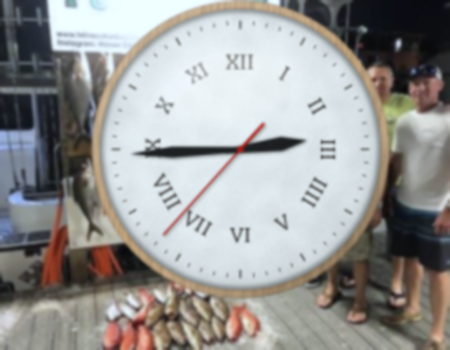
h=2 m=44 s=37
